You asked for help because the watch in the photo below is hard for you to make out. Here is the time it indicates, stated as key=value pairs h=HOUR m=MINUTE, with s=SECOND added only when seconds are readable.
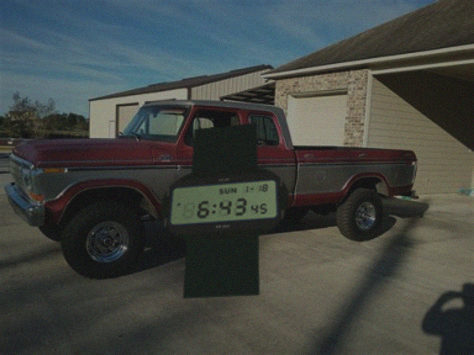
h=6 m=43 s=45
